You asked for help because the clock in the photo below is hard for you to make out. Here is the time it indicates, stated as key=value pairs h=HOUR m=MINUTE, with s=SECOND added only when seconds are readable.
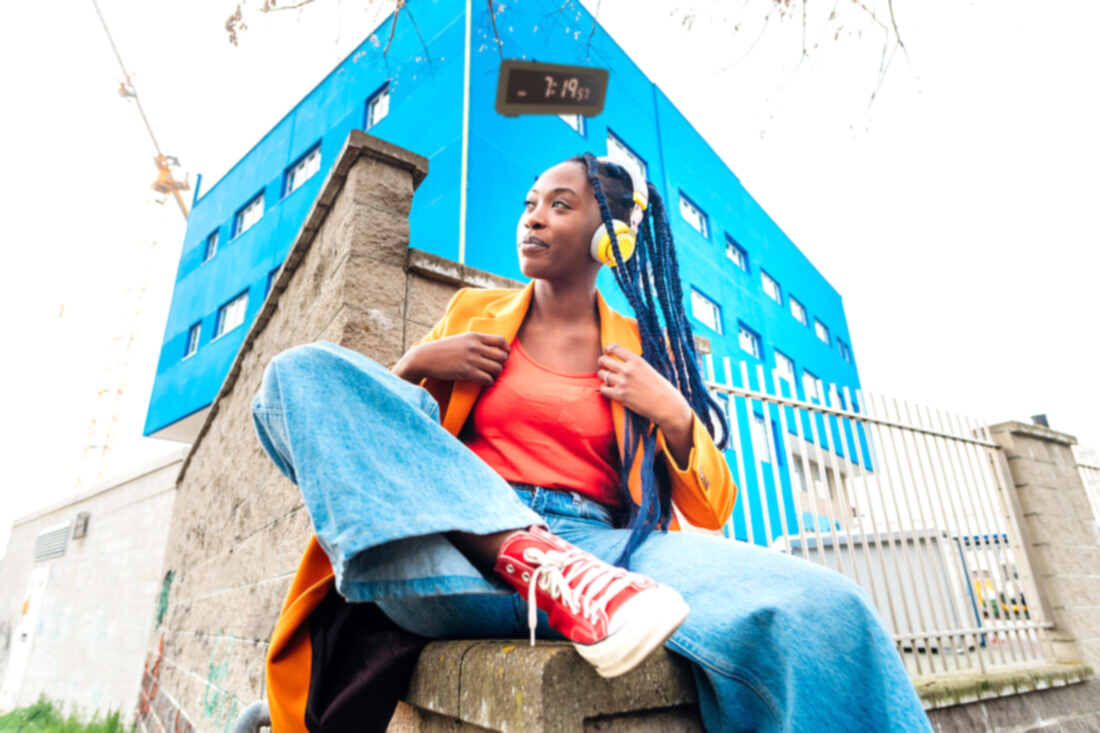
h=7 m=19
